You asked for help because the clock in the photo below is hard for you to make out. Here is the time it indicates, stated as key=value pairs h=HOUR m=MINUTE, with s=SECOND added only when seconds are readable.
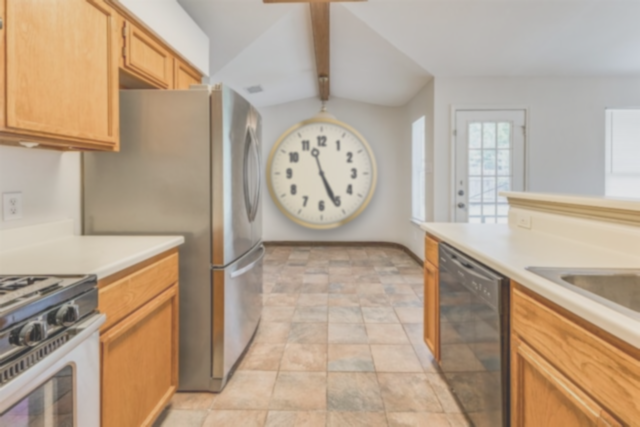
h=11 m=26
